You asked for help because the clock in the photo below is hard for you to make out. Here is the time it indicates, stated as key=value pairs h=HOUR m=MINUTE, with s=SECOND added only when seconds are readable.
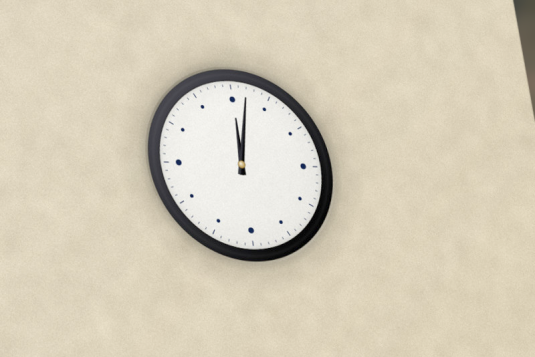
h=12 m=2
